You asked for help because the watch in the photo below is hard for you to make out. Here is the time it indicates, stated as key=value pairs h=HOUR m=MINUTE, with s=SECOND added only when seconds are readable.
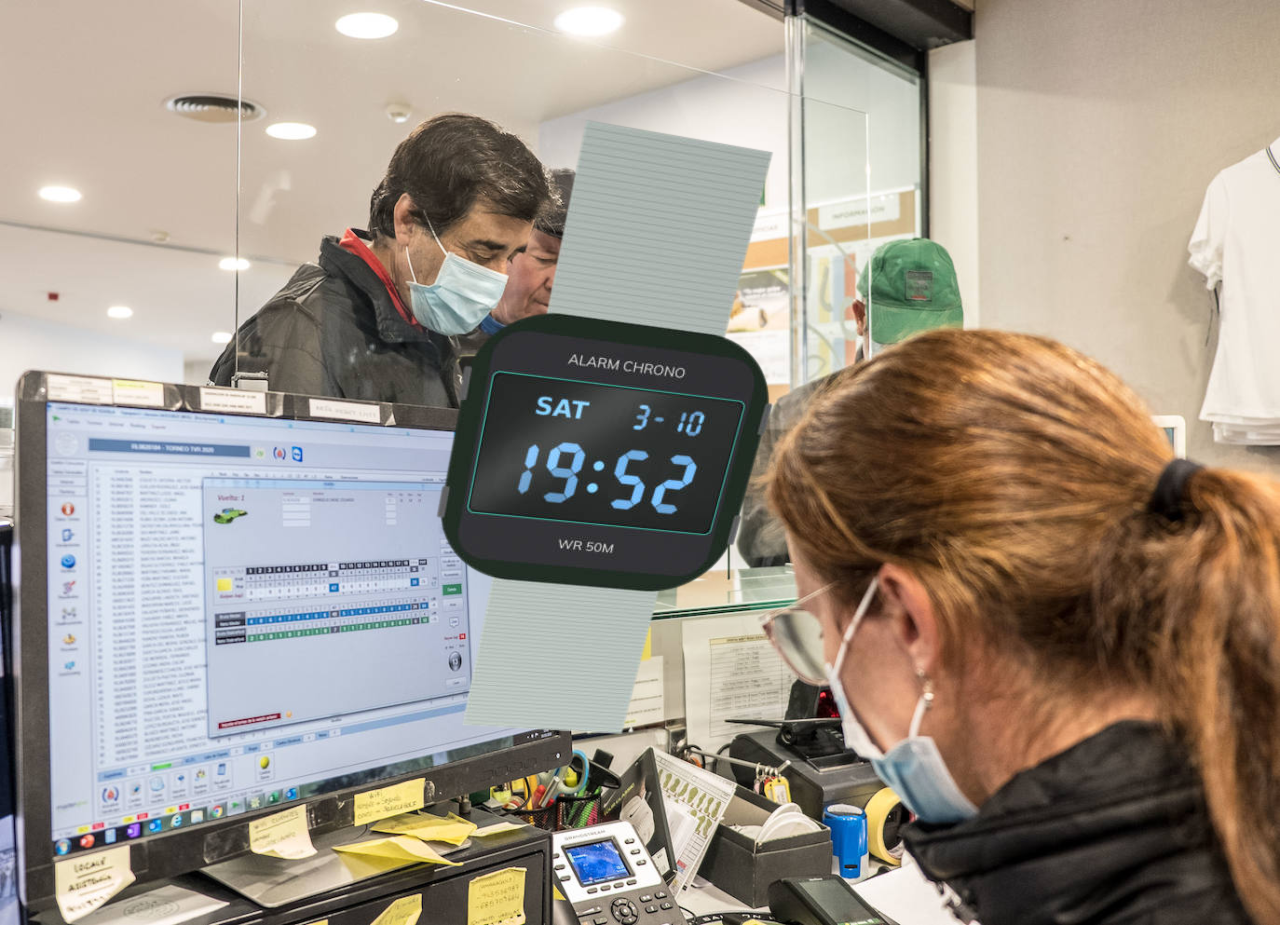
h=19 m=52
